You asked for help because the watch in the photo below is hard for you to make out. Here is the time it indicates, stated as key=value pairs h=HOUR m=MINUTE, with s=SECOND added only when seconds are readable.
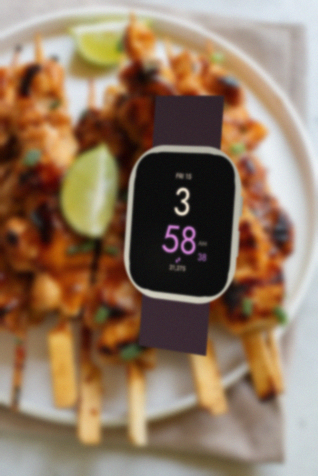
h=3 m=58
